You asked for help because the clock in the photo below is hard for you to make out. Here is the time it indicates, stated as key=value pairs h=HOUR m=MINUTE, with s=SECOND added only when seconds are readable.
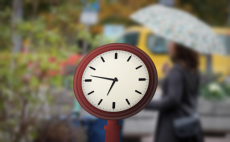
h=6 m=47
